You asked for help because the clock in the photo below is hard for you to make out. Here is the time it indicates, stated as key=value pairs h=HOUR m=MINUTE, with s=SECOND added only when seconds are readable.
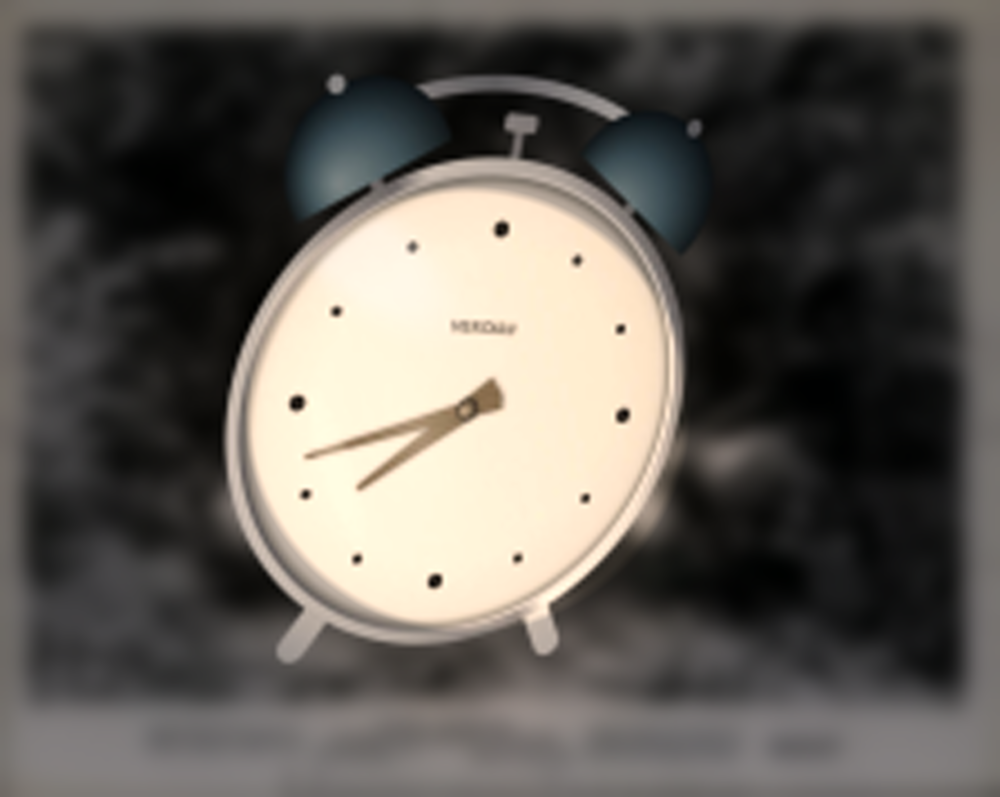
h=7 m=42
